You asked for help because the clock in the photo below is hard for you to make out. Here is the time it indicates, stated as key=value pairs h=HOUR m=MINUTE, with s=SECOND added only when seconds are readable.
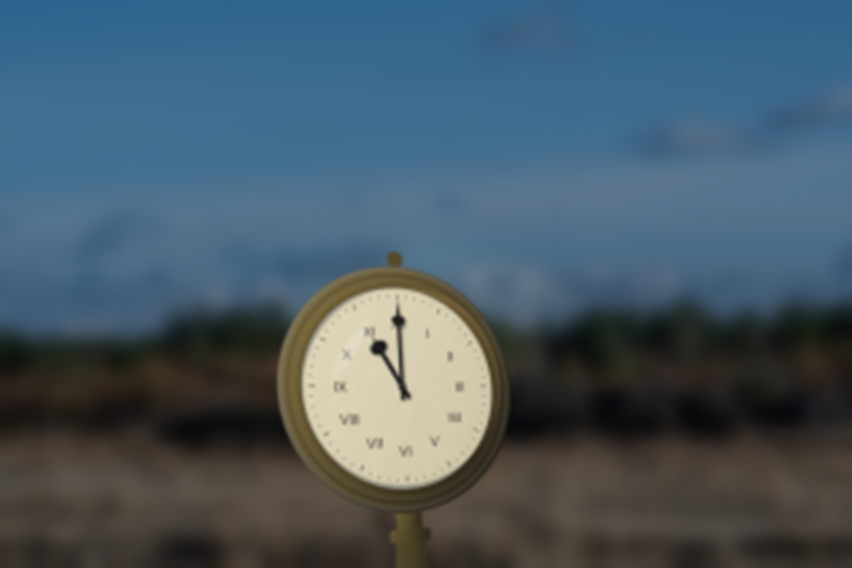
h=11 m=0
